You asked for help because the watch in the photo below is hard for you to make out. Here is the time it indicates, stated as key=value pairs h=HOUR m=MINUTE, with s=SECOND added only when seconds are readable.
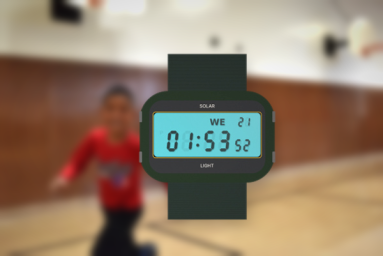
h=1 m=53 s=52
